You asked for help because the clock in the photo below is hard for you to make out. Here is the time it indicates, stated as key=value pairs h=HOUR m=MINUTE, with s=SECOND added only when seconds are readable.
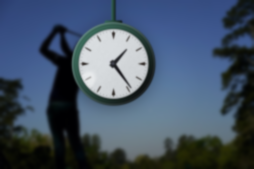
h=1 m=24
